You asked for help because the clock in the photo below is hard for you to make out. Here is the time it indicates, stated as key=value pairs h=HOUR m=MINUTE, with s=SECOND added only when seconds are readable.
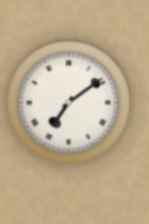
h=7 m=9
